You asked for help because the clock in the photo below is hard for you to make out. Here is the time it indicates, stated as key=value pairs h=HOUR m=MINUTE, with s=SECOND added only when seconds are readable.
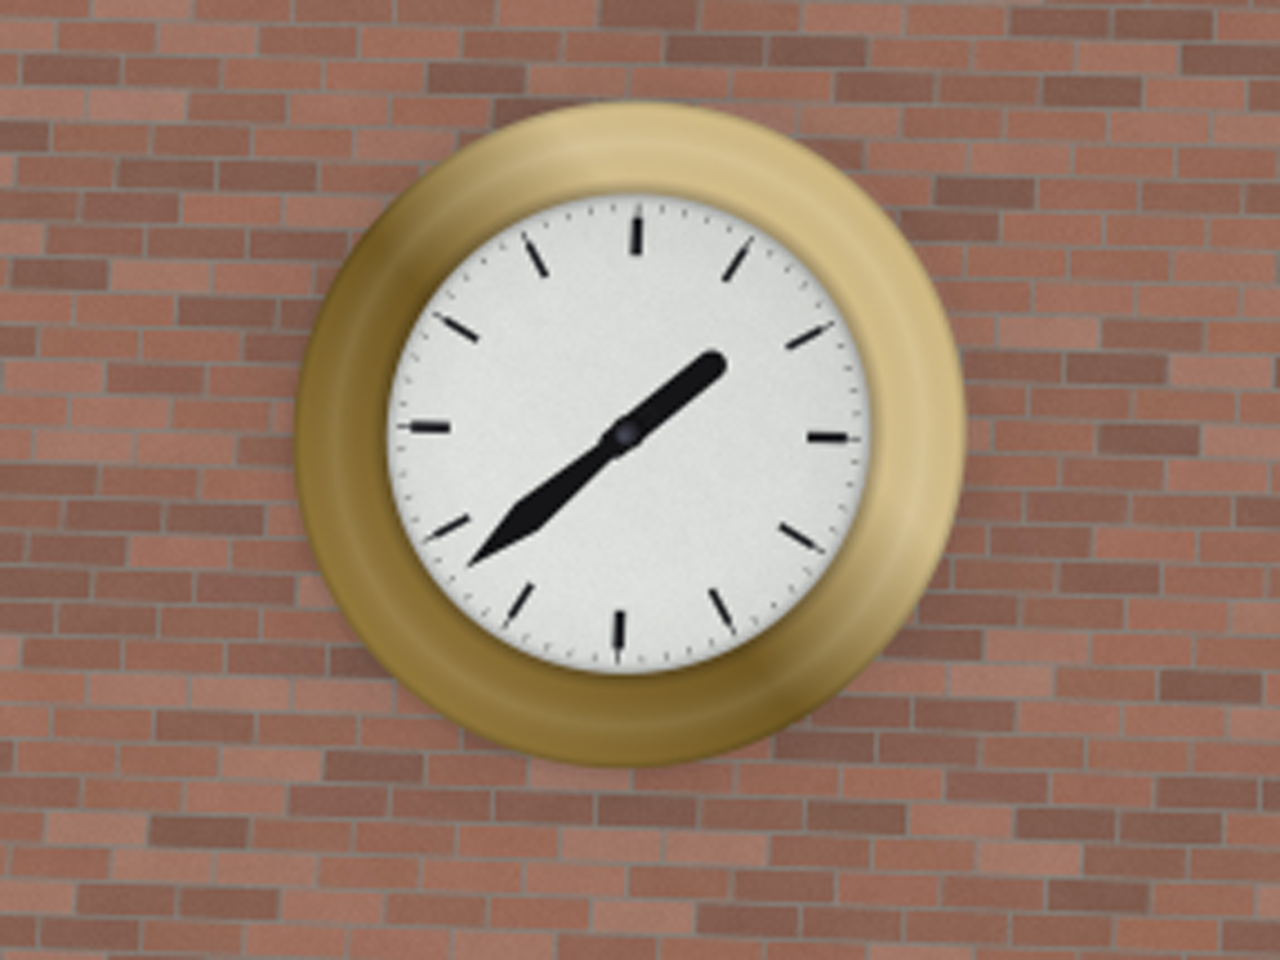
h=1 m=38
